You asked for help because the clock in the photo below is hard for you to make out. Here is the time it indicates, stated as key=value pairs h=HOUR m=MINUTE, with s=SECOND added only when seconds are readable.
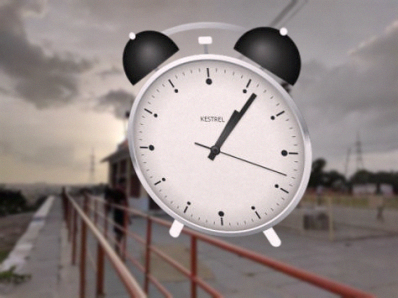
h=1 m=6 s=18
